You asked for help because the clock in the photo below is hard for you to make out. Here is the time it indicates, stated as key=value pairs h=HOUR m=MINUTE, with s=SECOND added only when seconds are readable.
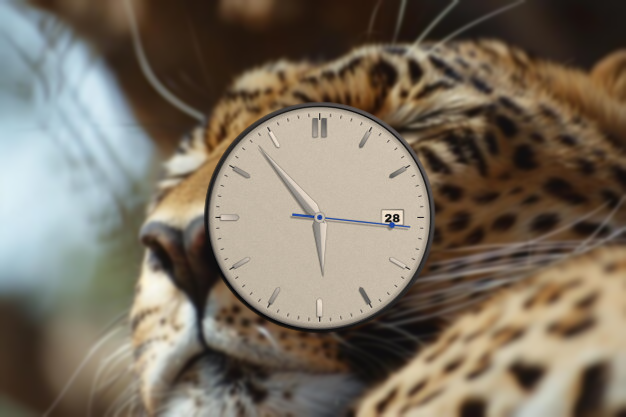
h=5 m=53 s=16
